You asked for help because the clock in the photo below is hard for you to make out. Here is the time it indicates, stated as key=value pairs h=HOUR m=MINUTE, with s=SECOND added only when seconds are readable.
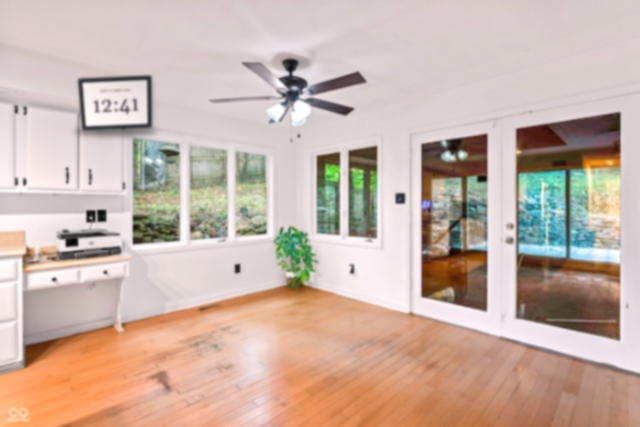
h=12 m=41
